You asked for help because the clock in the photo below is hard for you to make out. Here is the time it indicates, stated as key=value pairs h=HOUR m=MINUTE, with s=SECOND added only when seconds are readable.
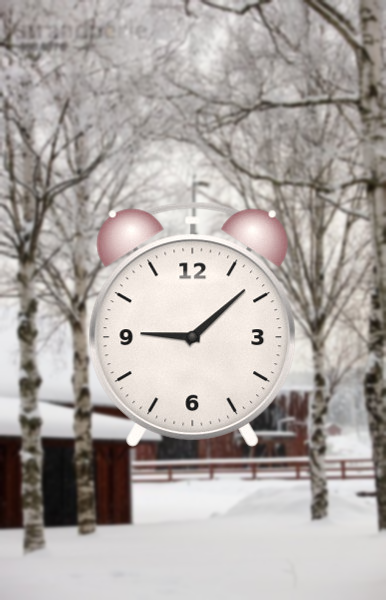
h=9 m=8
